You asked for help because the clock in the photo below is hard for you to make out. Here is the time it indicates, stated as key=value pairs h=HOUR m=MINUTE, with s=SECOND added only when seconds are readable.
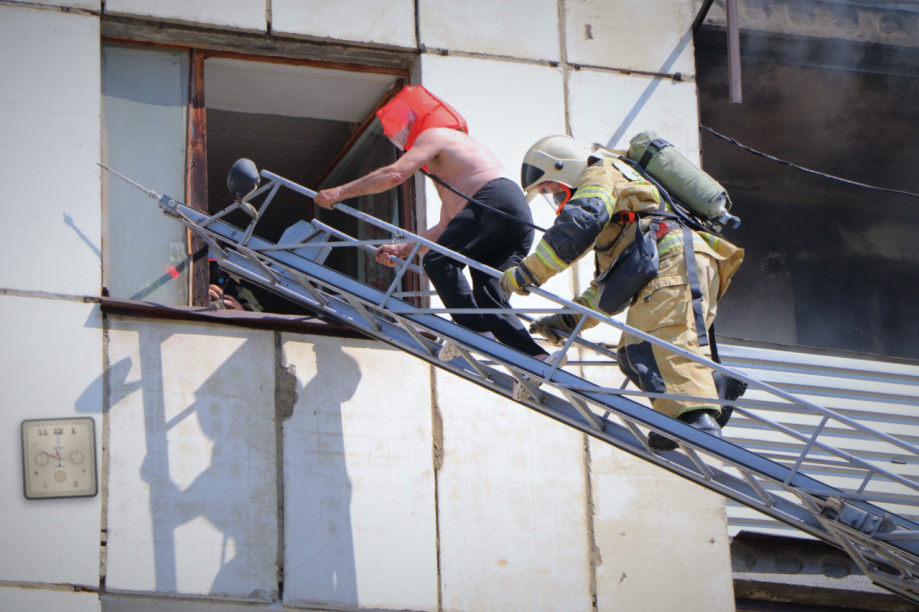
h=11 m=50
